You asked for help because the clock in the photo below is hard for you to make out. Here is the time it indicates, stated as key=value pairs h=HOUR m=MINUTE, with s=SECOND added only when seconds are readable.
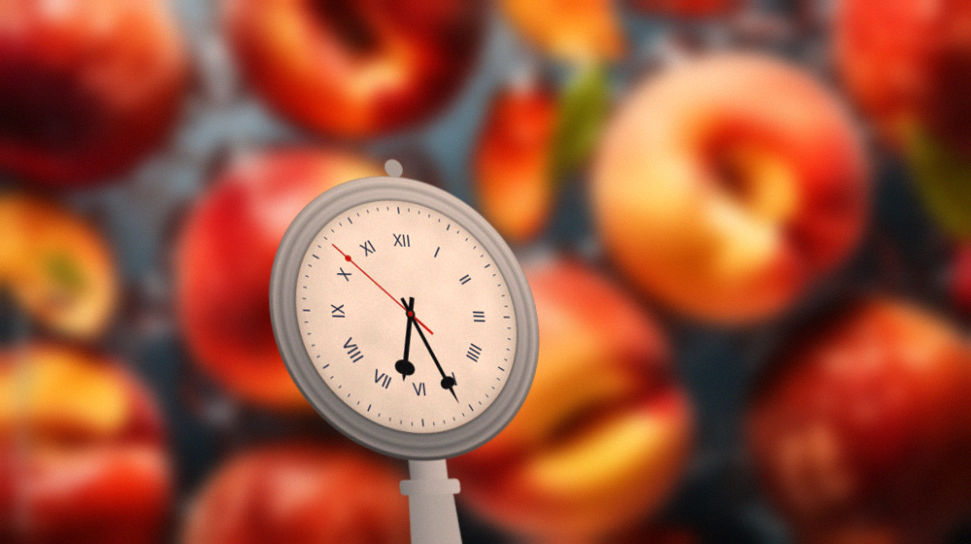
h=6 m=25 s=52
